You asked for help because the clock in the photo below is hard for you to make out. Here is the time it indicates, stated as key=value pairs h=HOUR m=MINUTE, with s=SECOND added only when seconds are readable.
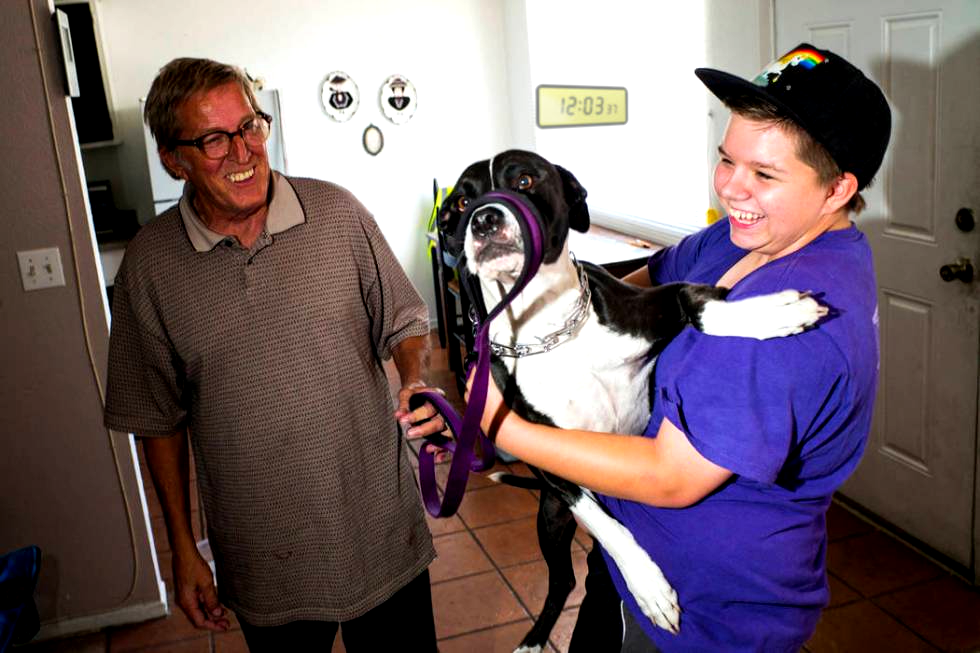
h=12 m=3
